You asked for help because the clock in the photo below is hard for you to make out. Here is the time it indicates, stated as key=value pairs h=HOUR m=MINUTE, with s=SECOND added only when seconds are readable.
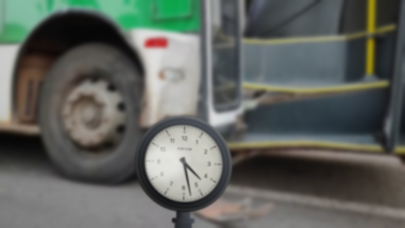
h=4 m=28
